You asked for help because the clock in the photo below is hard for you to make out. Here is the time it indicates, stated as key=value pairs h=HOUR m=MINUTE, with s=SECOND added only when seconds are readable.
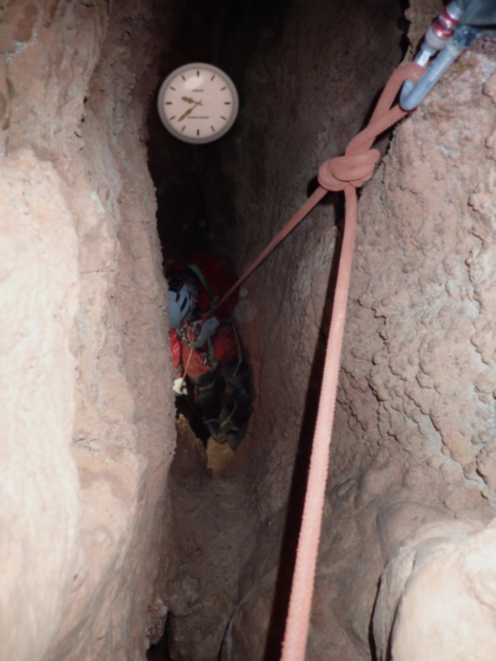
h=9 m=38
